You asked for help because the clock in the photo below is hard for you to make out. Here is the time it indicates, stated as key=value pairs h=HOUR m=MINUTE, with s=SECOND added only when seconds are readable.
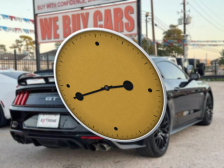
h=2 m=42
